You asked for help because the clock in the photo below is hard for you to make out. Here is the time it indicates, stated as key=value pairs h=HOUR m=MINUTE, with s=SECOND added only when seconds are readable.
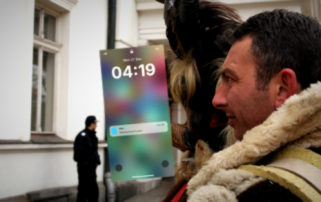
h=4 m=19
